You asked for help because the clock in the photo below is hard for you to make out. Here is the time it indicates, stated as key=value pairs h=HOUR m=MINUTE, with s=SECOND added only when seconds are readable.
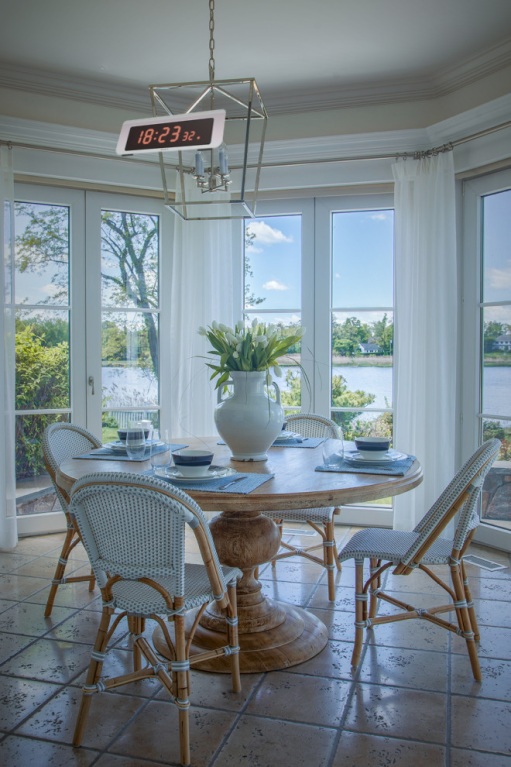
h=18 m=23 s=32
